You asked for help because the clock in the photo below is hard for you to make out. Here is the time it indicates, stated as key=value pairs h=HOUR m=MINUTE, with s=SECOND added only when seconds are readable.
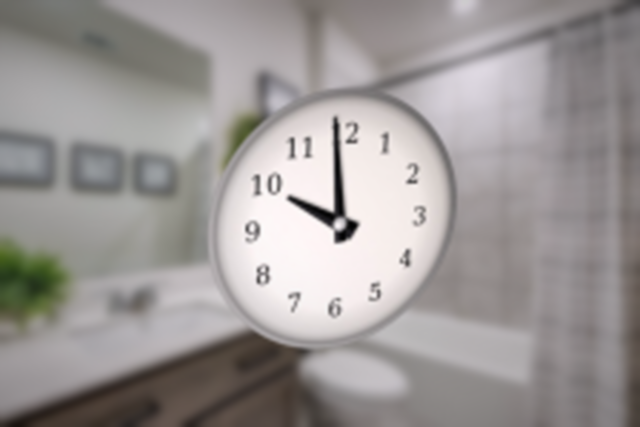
h=9 m=59
